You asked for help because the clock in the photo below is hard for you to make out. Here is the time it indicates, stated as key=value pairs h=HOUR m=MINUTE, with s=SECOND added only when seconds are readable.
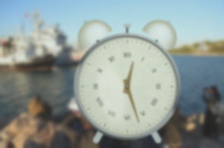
h=12 m=27
